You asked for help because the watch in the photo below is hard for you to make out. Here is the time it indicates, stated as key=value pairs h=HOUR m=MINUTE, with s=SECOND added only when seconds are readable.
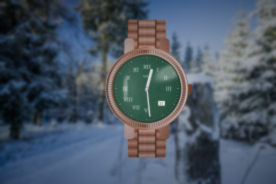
h=12 m=29
